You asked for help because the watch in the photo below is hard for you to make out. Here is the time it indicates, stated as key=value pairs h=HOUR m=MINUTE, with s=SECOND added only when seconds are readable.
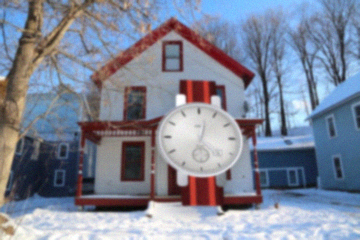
h=12 m=23
